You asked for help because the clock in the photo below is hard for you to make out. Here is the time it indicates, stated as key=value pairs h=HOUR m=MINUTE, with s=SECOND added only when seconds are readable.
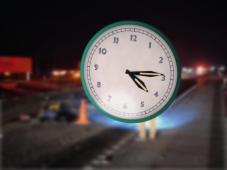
h=4 m=14
